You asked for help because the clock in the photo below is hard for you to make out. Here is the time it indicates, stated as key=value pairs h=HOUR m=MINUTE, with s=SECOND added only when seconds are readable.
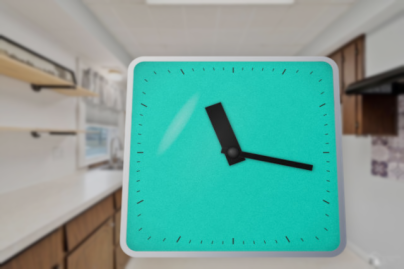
h=11 m=17
